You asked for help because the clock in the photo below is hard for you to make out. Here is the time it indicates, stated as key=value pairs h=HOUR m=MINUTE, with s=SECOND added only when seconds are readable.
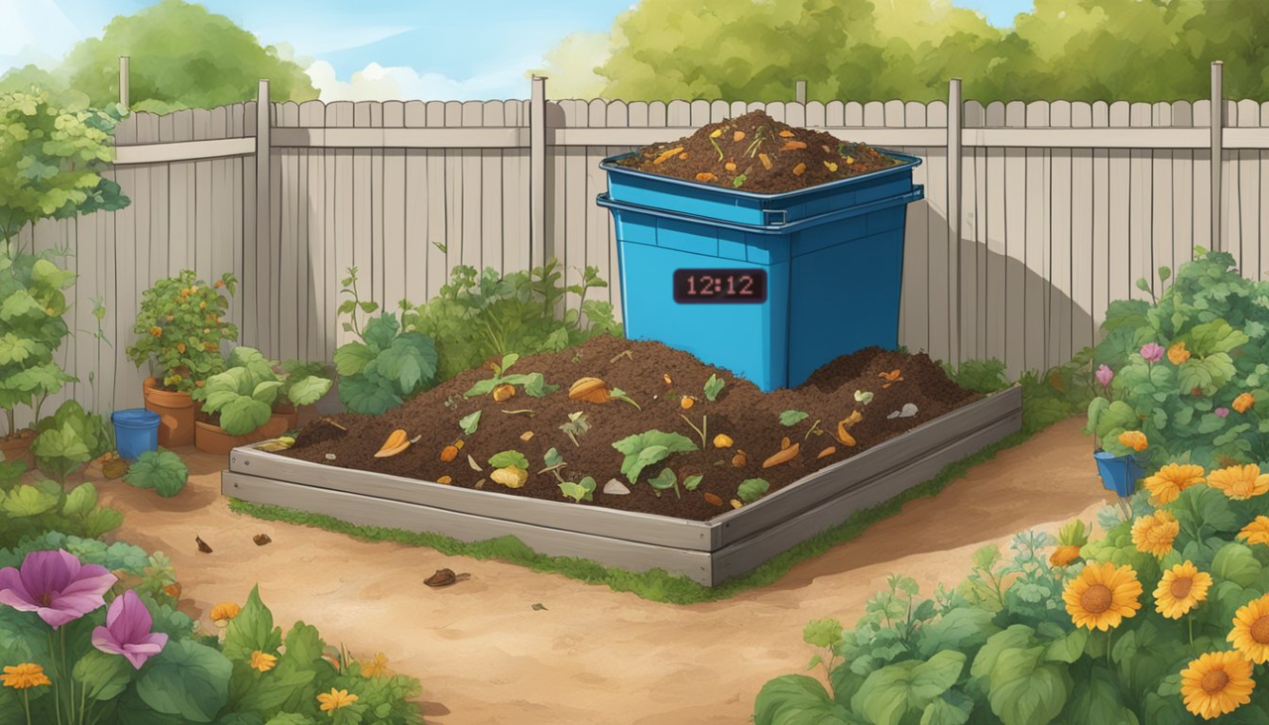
h=12 m=12
